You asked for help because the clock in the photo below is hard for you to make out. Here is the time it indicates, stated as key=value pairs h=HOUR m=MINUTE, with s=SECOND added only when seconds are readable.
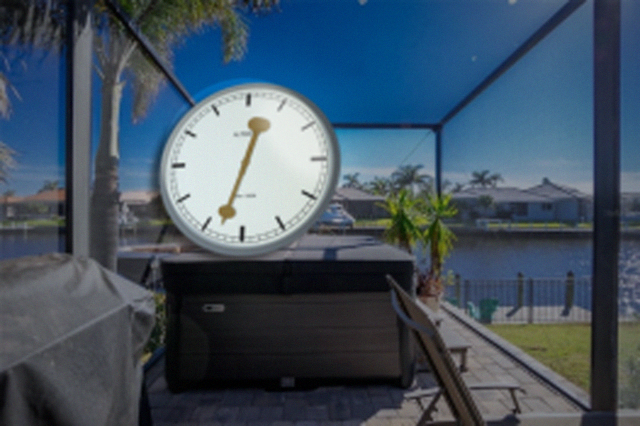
h=12 m=33
